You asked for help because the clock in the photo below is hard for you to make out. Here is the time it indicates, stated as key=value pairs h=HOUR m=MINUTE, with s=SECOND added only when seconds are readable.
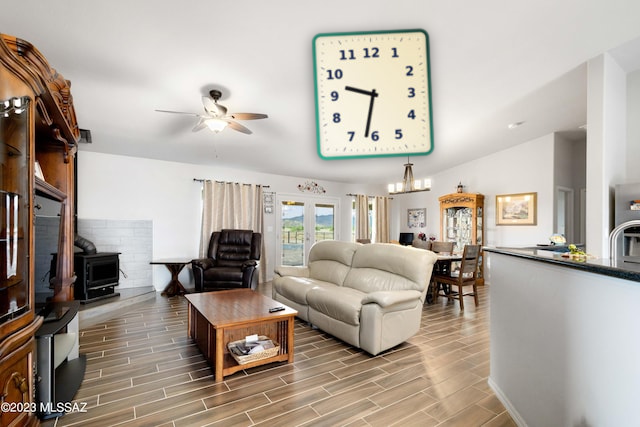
h=9 m=32
